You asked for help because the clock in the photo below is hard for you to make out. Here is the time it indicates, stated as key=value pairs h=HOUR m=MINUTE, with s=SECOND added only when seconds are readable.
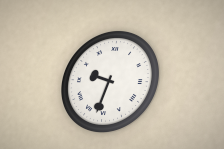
h=9 m=32
